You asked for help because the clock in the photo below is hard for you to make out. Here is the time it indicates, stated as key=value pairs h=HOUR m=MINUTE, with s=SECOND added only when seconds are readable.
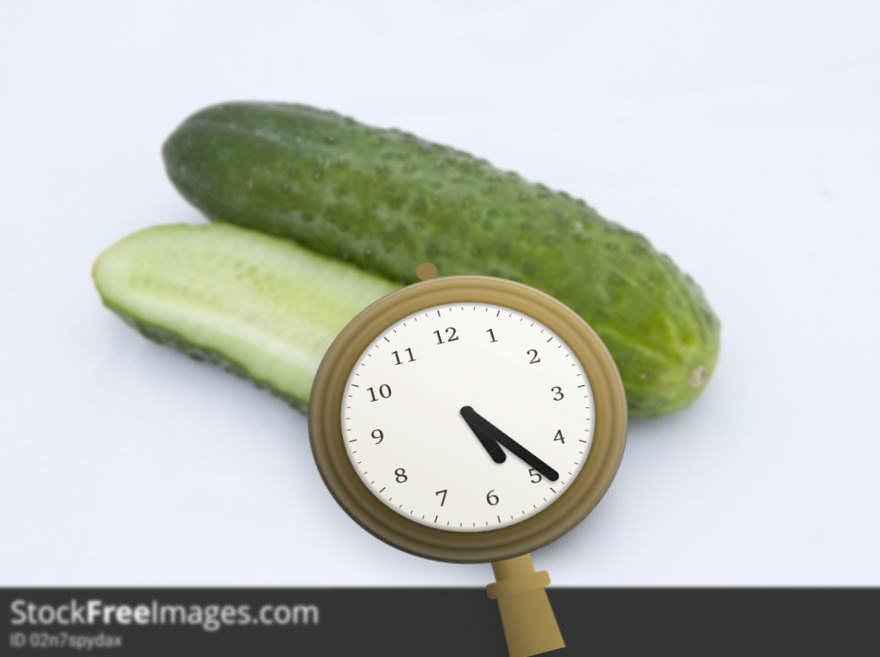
h=5 m=24
